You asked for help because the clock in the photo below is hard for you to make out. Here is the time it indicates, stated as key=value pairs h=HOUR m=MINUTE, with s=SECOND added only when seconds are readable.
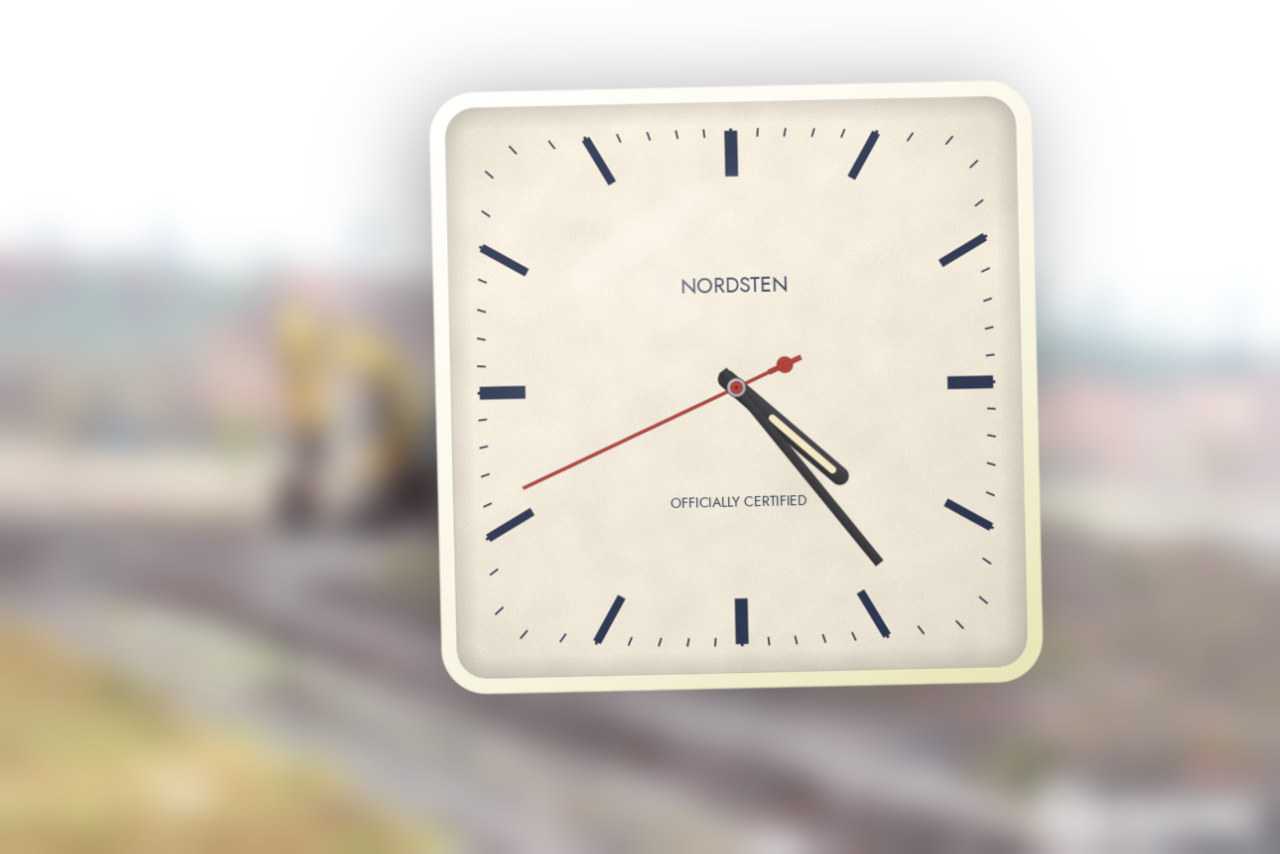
h=4 m=23 s=41
